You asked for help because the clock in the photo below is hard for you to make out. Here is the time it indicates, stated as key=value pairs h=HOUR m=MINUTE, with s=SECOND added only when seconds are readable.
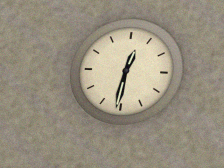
h=12 m=31
